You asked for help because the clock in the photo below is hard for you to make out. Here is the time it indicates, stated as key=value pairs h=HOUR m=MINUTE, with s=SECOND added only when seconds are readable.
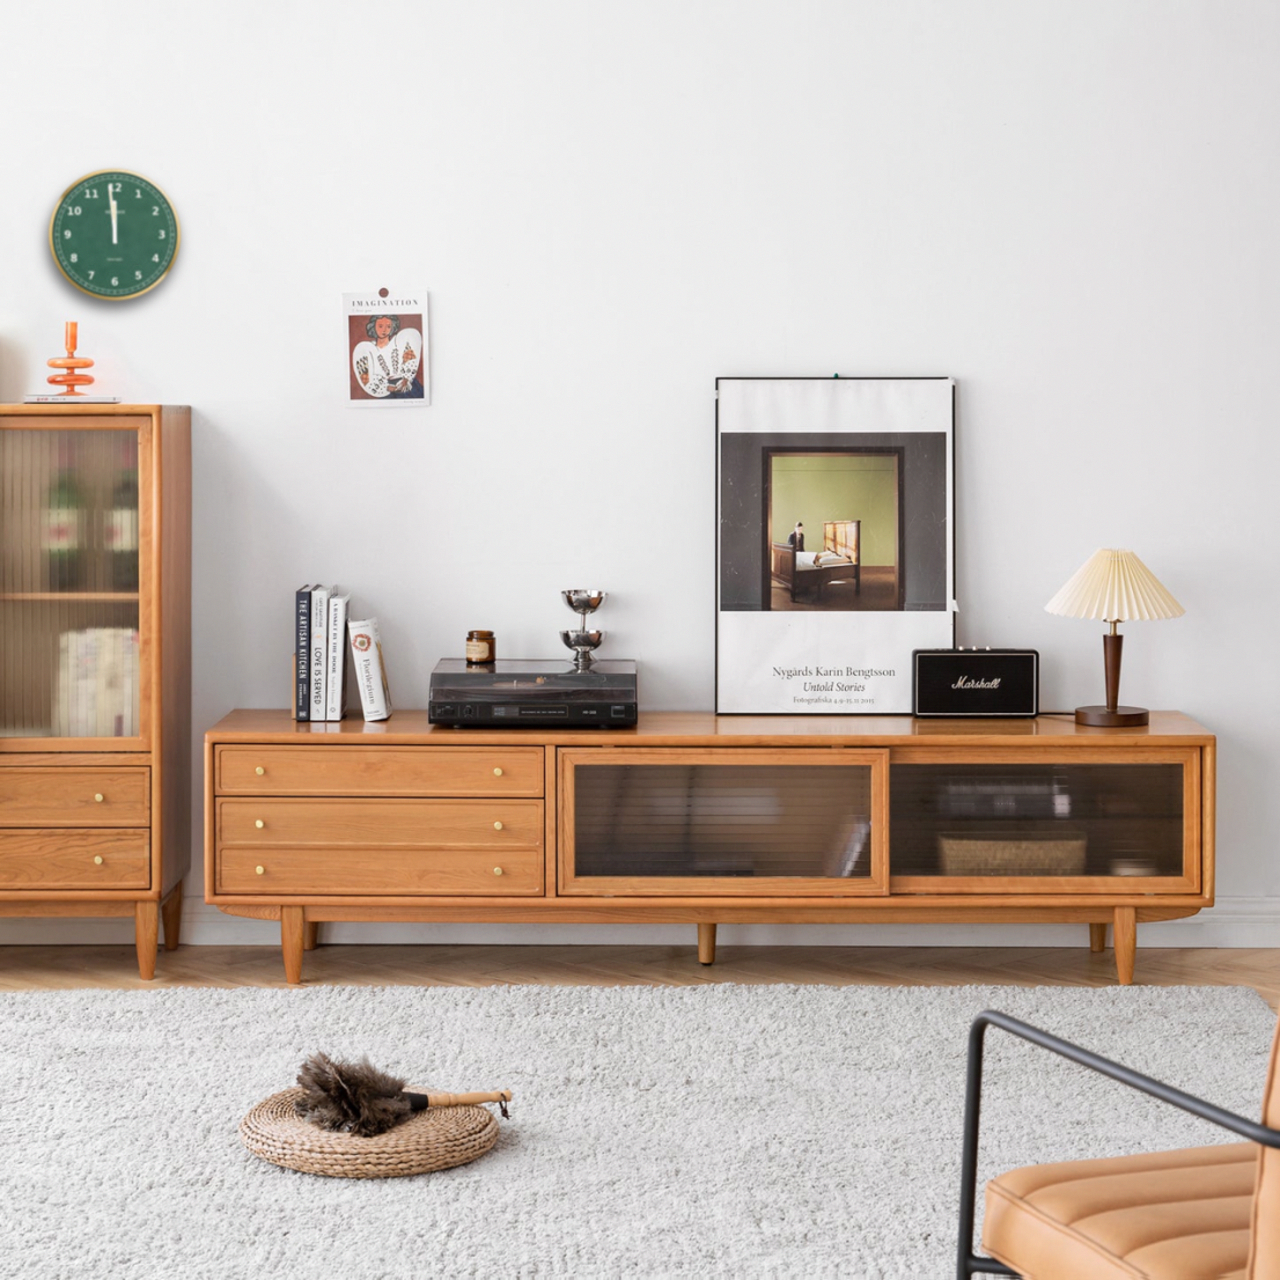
h=11 m=59
